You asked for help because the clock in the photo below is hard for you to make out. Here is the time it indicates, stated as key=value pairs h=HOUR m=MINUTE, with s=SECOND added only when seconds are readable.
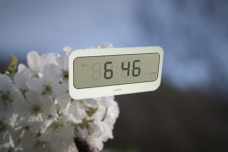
h=6 m=46
